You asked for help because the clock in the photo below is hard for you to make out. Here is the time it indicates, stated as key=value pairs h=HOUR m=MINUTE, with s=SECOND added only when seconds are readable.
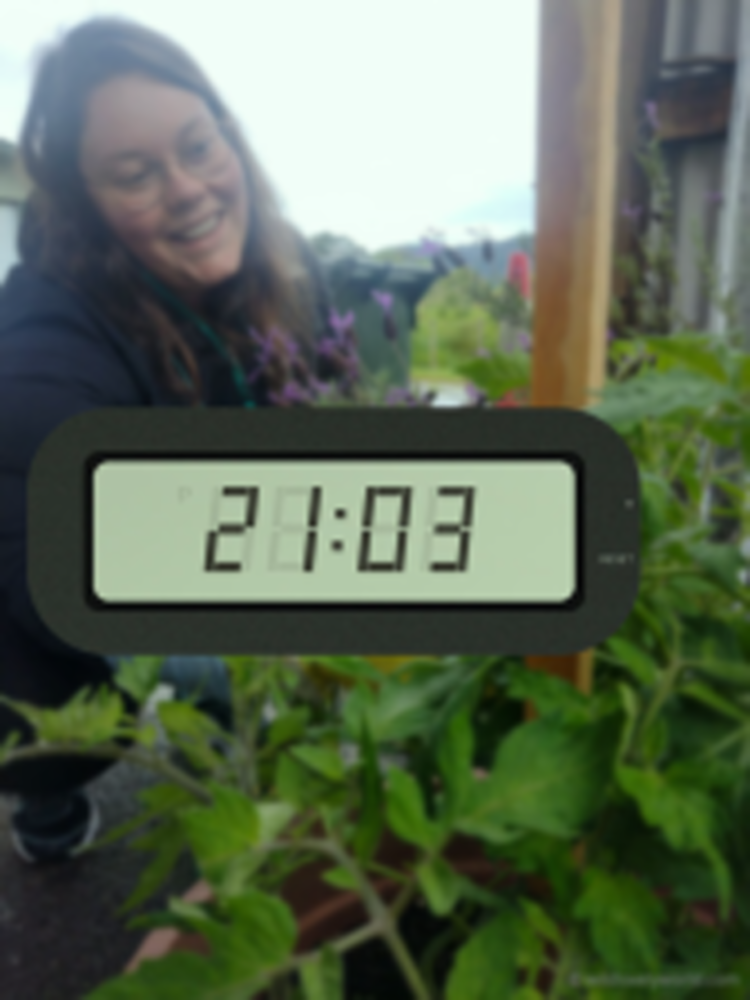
h=21 m=3
